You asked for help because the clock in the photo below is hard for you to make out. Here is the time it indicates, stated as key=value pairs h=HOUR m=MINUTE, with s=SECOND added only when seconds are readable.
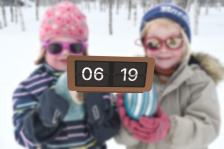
h=6 m=19
